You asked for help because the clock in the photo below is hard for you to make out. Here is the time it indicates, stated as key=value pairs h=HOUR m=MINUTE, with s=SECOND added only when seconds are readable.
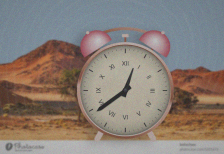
h=12 m=39
